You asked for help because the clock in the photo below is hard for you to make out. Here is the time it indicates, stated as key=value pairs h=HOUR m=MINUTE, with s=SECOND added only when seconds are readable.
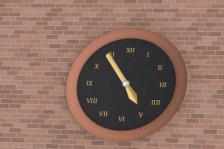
h=4 m=54
